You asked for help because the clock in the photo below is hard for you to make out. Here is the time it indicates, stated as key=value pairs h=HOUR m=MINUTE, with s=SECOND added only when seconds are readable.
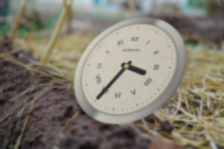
h=3 m=35
